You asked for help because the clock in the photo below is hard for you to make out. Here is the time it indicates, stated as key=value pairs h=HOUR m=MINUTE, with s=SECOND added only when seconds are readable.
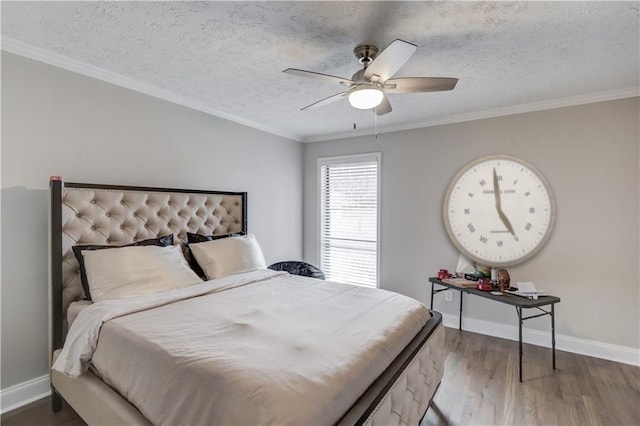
h=4 m=59
